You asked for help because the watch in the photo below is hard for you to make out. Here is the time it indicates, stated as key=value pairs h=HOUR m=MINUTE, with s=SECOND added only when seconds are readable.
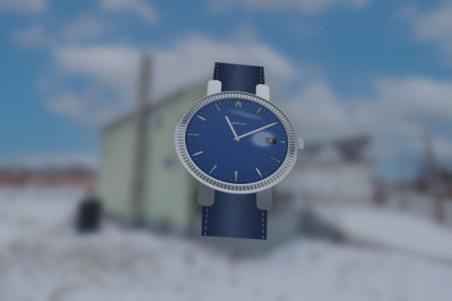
h=11 m=10
